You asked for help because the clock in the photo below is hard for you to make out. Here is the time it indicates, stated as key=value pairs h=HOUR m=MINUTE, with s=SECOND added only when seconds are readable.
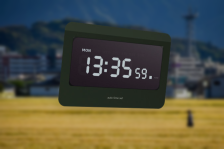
h=13 m=35 s=59
